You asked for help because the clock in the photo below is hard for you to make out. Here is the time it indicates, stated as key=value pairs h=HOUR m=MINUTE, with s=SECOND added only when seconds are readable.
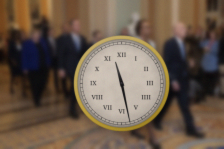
h=11 m=28
